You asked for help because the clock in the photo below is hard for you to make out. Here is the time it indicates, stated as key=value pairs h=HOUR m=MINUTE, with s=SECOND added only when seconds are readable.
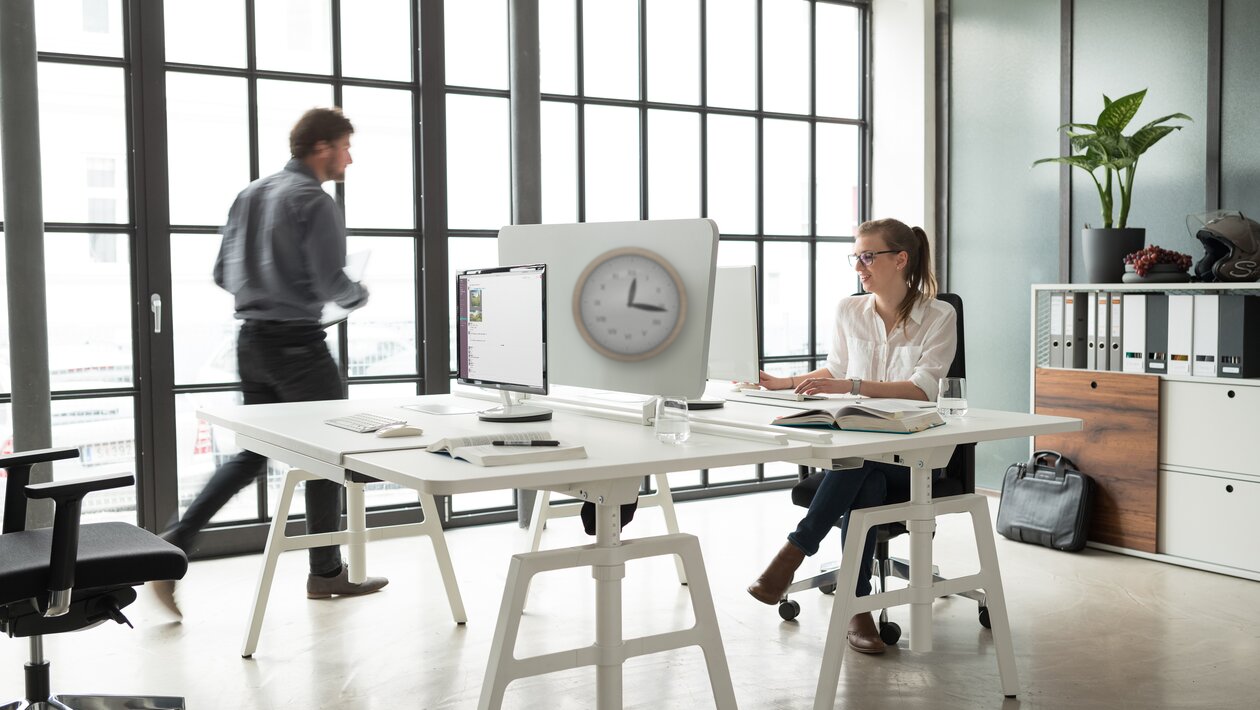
h=12 m=16
